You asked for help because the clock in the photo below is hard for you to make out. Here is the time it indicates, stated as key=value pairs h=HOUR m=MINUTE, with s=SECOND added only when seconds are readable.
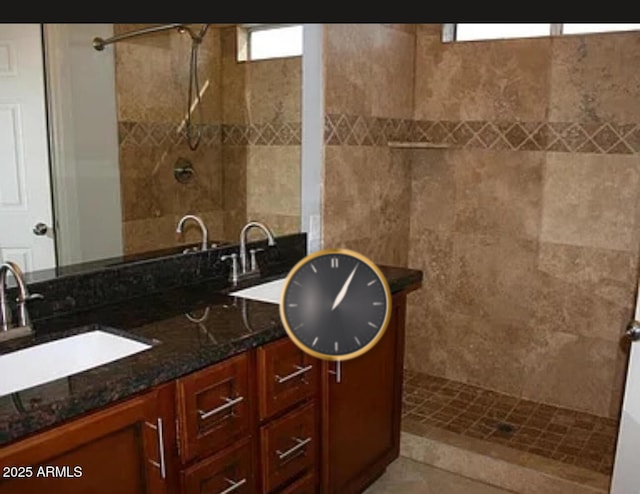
h=1 m=5
